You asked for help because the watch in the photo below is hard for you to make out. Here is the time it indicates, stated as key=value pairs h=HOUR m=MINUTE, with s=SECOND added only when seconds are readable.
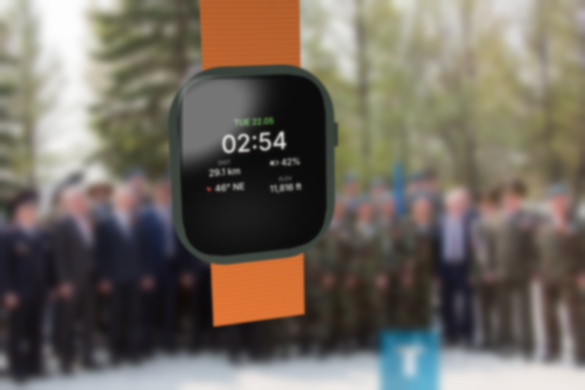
h=2 m=54
